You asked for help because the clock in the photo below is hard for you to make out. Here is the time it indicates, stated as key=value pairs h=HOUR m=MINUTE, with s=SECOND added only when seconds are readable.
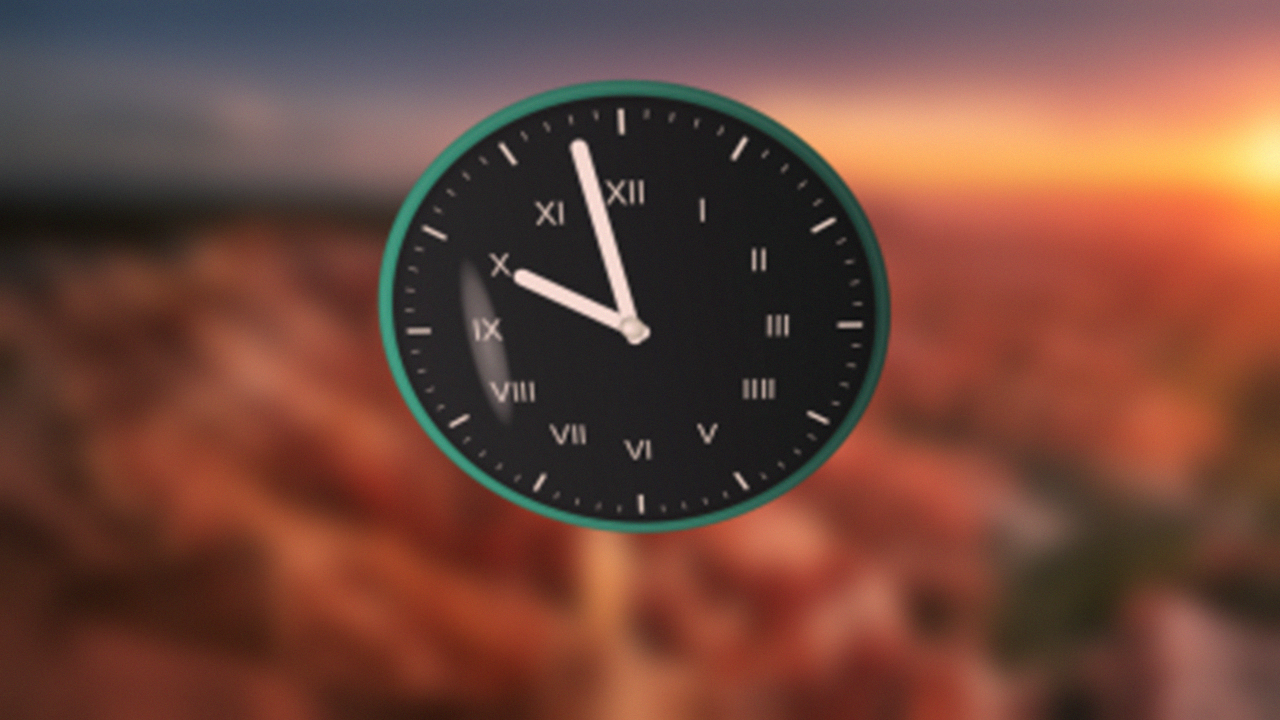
h=9 m=58
